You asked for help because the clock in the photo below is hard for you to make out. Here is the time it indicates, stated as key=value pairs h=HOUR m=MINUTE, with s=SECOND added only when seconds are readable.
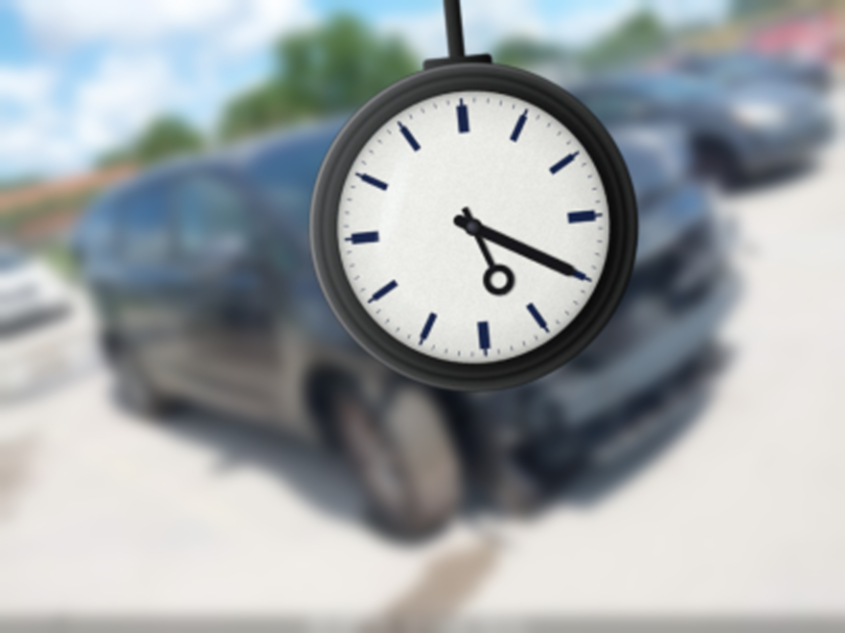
h=5 m=20
